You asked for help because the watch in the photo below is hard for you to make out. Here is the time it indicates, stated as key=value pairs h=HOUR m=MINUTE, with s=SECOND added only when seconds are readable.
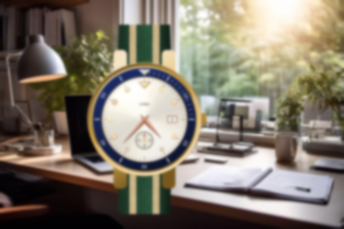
h=4 m=37
